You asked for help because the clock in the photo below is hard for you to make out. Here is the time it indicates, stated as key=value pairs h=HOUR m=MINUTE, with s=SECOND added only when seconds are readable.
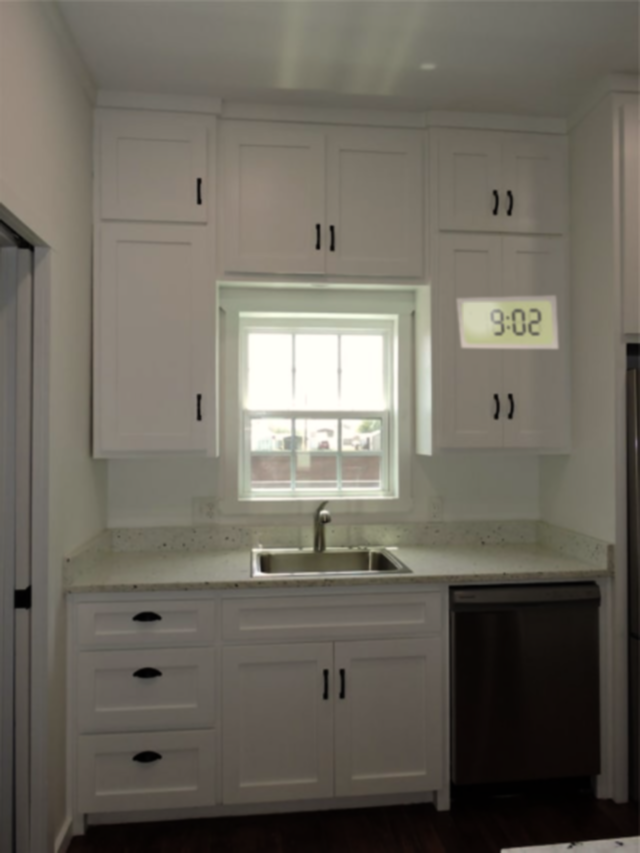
h=9 m=2
